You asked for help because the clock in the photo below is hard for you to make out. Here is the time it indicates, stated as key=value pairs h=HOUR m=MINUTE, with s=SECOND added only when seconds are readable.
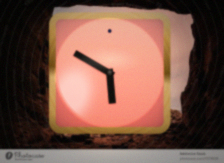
h=5 m=50
